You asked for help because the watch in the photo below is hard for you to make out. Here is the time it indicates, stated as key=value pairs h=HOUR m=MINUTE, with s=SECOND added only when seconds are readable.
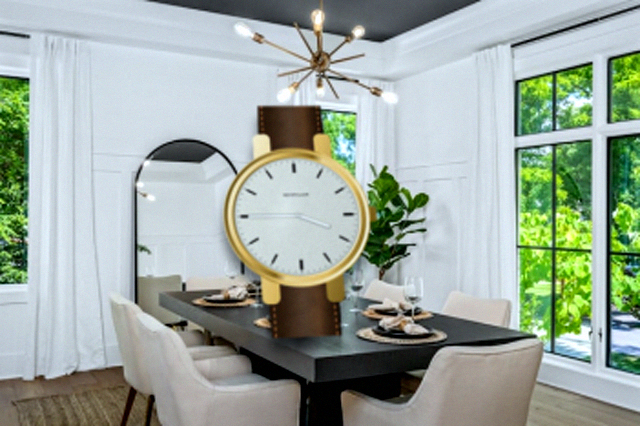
h=3 m=45
